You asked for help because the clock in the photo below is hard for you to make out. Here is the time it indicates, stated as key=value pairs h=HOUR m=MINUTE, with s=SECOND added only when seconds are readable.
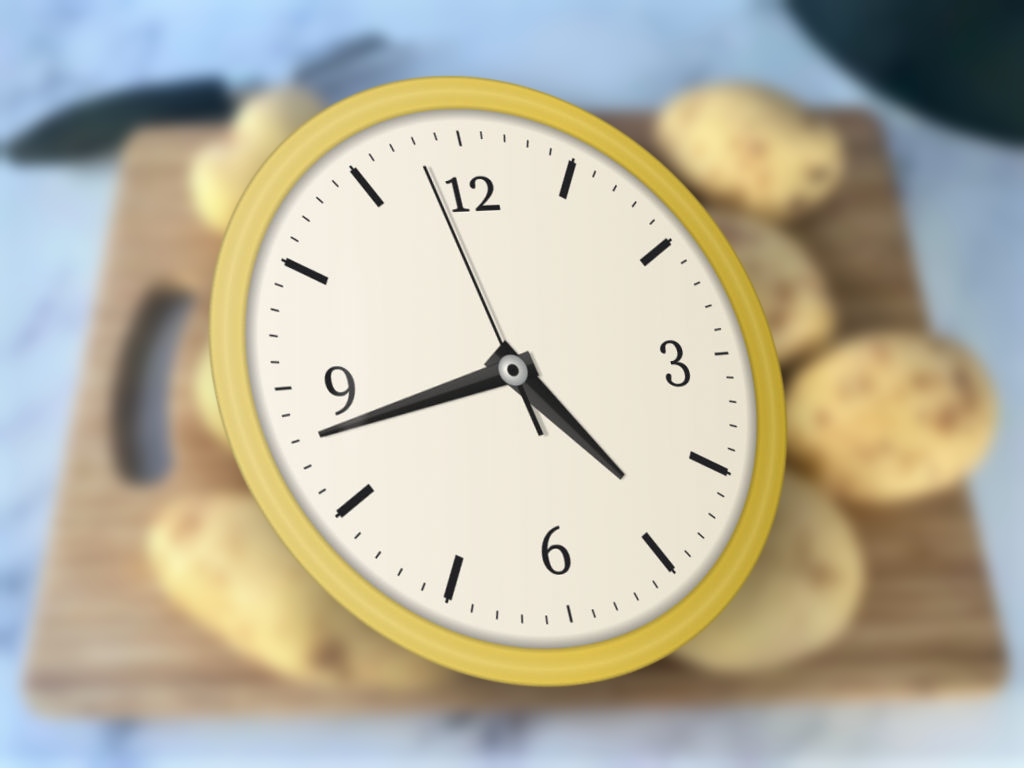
h=4 m=42 s=58
